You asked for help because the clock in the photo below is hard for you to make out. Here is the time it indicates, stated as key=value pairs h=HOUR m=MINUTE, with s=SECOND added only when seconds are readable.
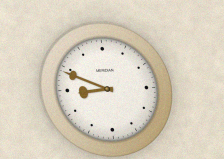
h=8 m=49
